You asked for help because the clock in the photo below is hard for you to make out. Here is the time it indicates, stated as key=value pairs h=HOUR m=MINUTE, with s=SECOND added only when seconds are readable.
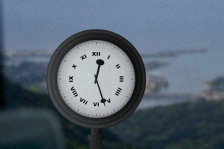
h=12 m=27
